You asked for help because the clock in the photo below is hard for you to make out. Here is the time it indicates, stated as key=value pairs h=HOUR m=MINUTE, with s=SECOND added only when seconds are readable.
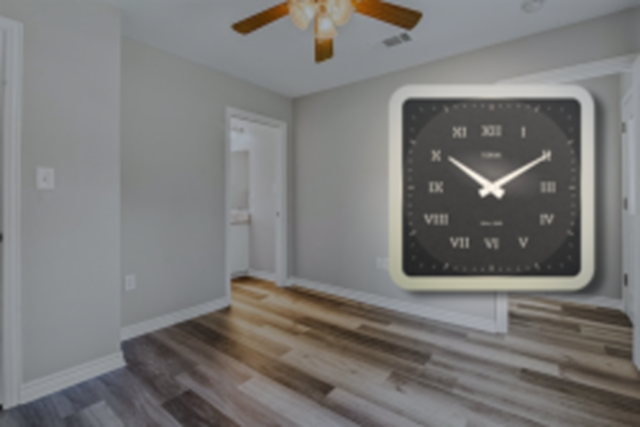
h=10 m=10
